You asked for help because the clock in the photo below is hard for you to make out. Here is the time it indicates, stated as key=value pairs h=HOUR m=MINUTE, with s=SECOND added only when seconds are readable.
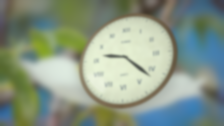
h=9 m=22
